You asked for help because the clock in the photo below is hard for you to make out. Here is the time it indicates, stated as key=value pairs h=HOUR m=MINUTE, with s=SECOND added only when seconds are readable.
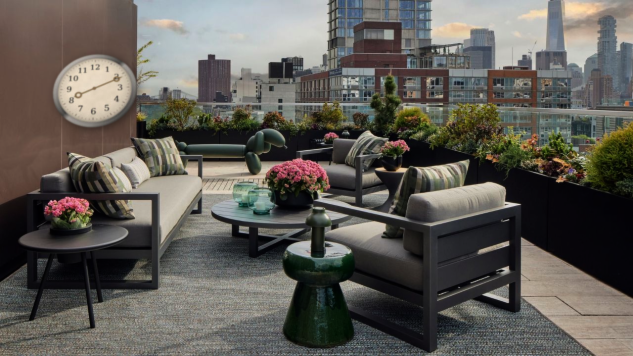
h=8 m=11
